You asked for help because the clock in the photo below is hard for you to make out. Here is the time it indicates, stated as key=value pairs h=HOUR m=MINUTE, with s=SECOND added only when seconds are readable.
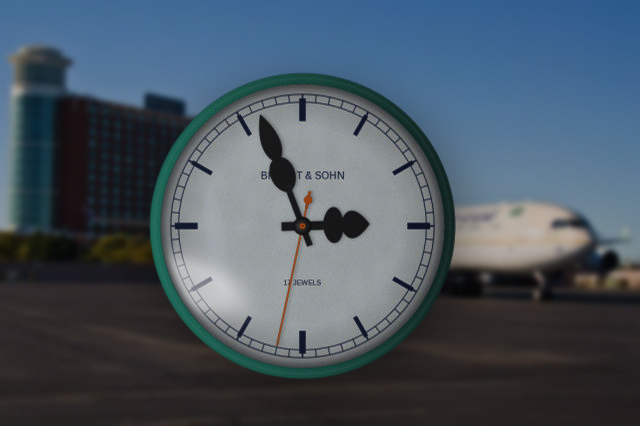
h=2 m=56 s=32
